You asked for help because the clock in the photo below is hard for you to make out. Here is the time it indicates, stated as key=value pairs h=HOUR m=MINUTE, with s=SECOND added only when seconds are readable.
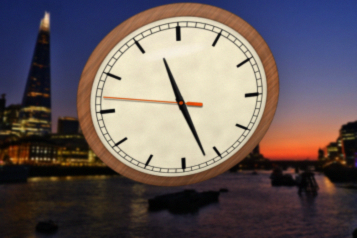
h=11 m=26 s=47
